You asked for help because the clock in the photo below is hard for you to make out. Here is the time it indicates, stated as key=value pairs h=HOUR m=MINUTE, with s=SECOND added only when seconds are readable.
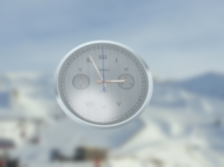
h=2 m=56
